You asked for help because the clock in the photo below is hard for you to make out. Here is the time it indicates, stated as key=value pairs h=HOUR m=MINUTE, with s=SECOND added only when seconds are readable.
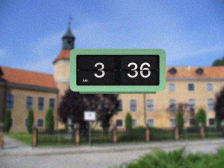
h=3 m=36
